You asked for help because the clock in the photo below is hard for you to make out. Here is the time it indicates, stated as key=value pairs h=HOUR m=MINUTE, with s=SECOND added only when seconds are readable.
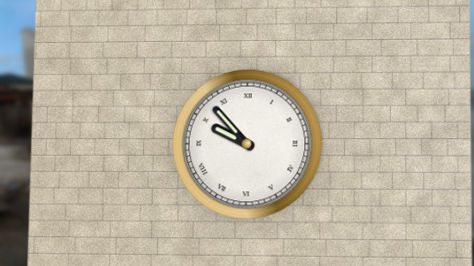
h=9 m=53
